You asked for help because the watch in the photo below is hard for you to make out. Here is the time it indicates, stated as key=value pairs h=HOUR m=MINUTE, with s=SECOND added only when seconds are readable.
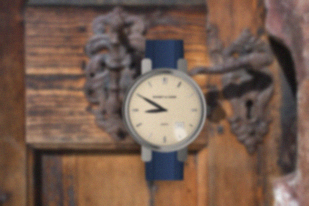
h=8 m=50
